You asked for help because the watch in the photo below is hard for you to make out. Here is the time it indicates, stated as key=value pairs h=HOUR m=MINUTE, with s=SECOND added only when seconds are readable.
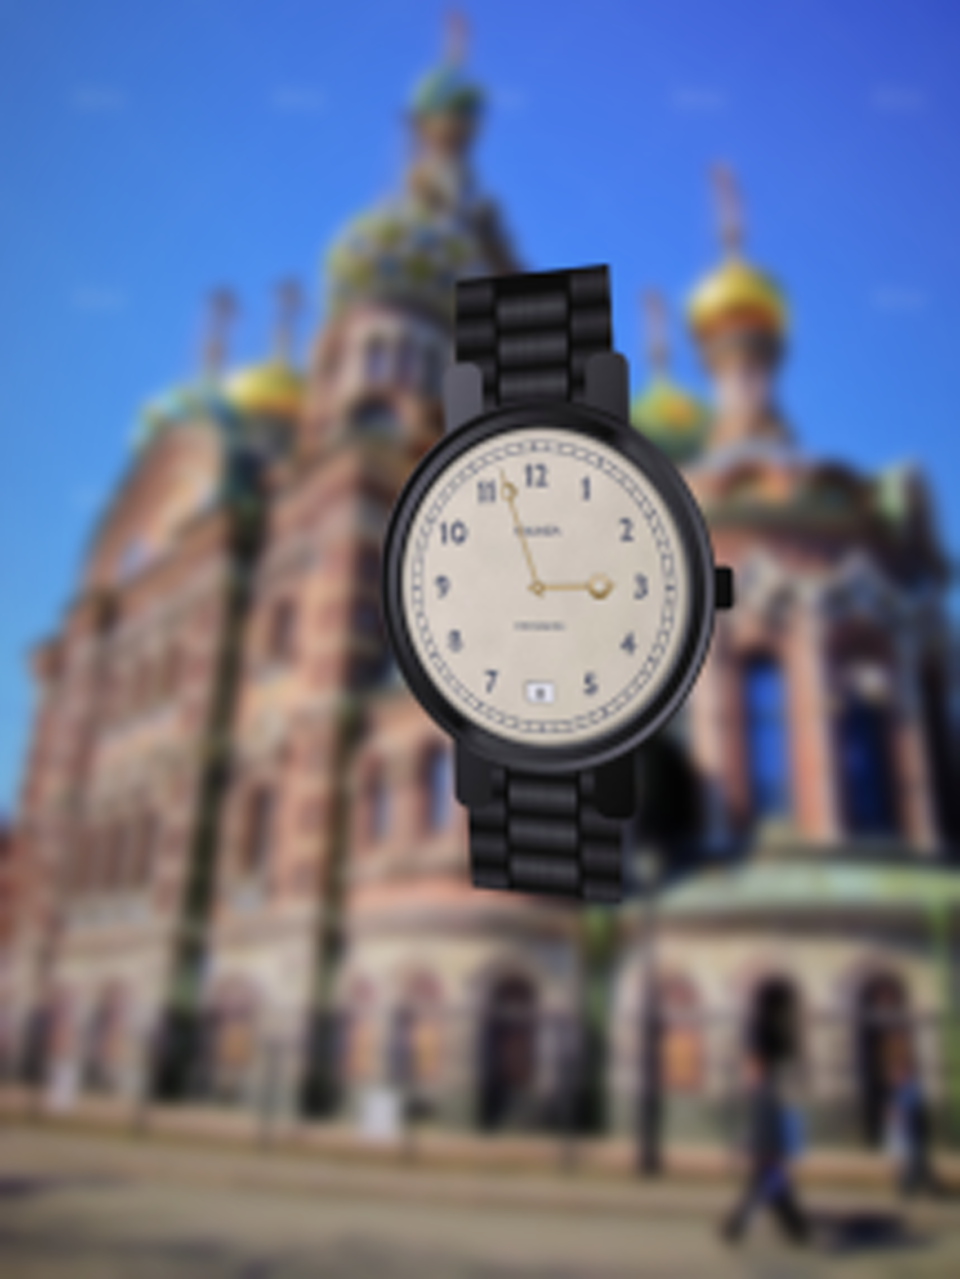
h=2 m=57
